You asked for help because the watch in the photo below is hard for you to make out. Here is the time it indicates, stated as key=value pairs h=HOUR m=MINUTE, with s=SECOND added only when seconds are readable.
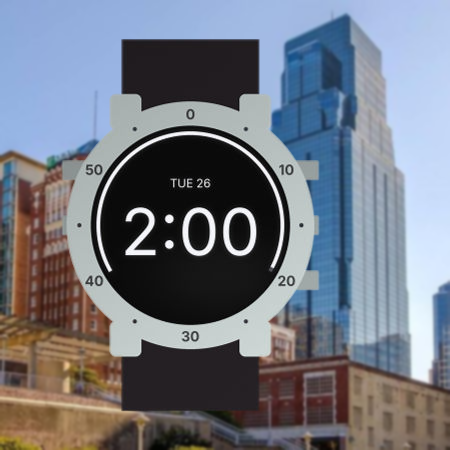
h=2 m=0
